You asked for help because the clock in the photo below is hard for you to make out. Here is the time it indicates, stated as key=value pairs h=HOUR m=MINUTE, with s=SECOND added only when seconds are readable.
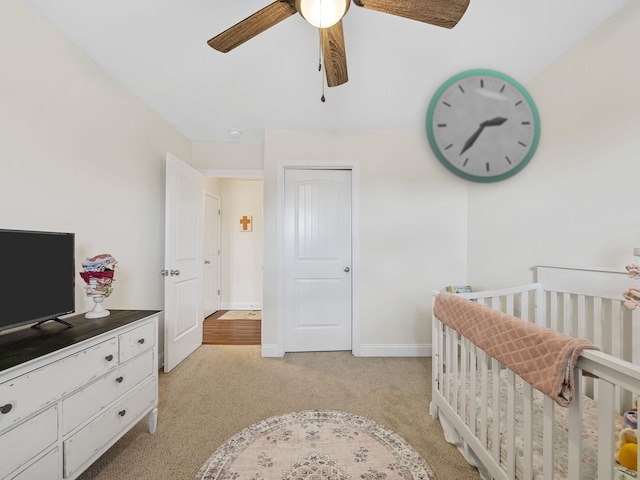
h=2 m=37
